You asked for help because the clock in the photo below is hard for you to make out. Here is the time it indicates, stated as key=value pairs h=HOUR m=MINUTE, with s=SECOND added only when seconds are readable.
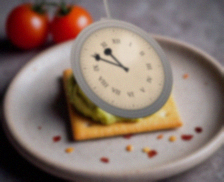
h=10 m=49
